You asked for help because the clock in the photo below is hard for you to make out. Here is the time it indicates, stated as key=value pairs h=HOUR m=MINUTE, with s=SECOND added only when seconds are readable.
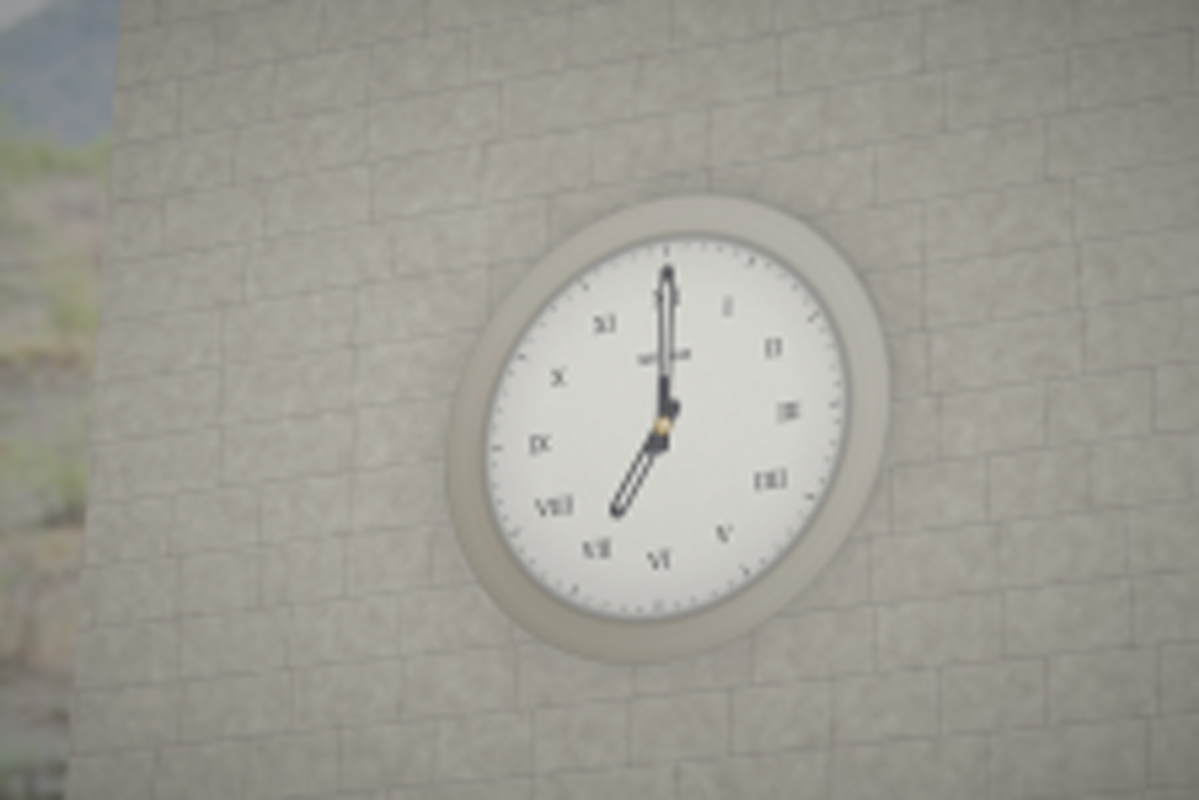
h=7 m=0
